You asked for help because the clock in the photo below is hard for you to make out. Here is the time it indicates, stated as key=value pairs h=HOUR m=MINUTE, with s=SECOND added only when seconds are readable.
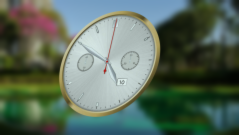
h=4 m=50
